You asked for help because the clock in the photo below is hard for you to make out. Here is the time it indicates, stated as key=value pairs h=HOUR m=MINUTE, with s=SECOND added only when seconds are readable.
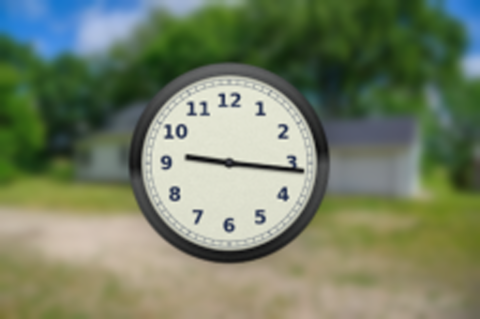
h=9 m=16
